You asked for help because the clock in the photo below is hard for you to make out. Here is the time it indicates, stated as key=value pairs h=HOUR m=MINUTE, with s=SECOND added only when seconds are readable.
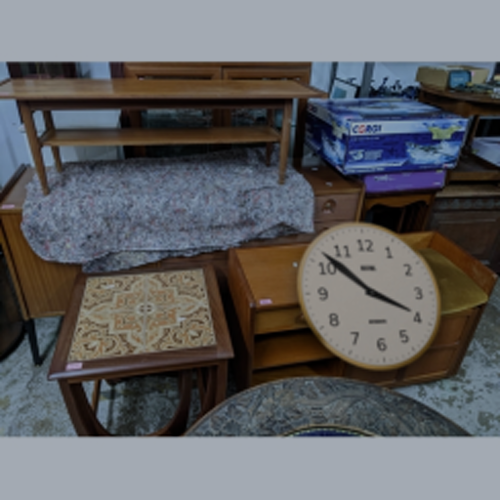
h=3 m=52
